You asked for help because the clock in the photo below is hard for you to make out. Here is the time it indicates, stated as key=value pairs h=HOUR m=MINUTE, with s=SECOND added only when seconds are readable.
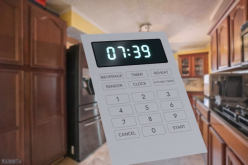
h=7 m=39
